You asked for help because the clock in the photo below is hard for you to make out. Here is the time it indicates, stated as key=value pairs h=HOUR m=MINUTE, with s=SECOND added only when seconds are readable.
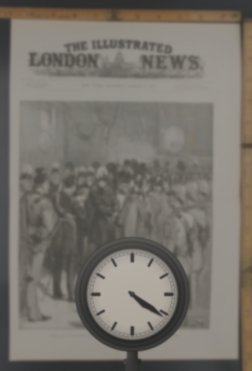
h=4 m=21
